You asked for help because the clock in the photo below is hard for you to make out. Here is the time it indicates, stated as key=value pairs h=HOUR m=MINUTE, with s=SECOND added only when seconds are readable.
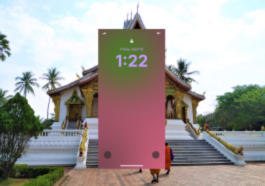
h=1 m=22
